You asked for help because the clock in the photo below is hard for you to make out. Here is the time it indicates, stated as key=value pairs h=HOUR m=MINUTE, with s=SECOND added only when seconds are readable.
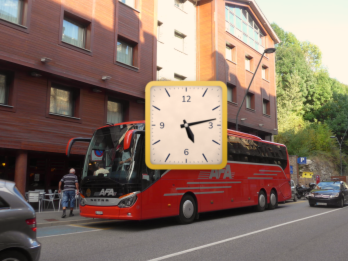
h=5 m=13
